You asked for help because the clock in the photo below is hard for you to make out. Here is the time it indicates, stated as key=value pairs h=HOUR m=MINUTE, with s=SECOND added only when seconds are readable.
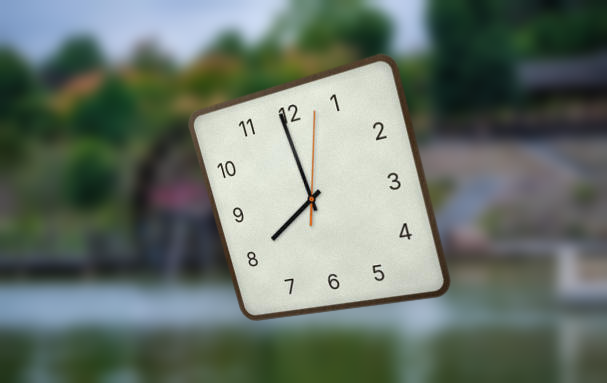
h=7 m=59 s=3
